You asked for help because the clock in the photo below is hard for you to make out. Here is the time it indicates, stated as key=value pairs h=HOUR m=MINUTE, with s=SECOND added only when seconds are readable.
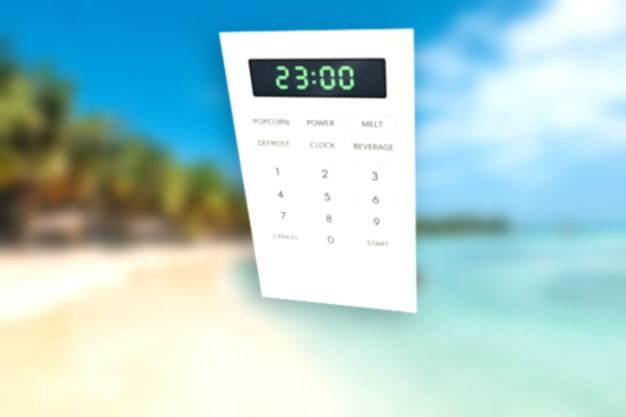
h=23 m=0
